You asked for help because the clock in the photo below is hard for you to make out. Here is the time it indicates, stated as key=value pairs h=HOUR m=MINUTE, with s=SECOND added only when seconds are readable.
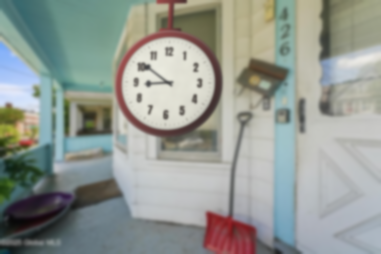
h=8 m=51
